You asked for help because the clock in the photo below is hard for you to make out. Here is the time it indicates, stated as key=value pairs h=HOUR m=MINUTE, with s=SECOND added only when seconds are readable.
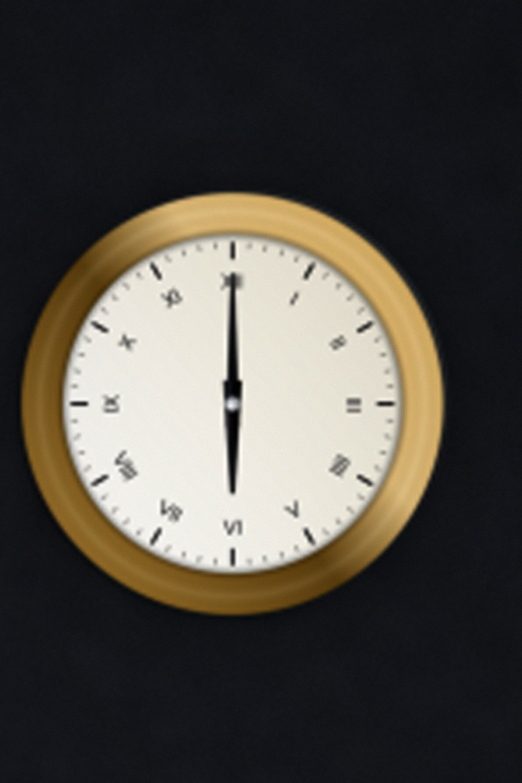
h=6 m=0
